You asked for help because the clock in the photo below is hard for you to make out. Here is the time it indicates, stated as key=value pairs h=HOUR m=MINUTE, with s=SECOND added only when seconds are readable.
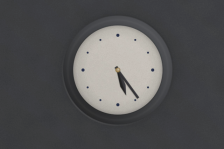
h=5 m=24
